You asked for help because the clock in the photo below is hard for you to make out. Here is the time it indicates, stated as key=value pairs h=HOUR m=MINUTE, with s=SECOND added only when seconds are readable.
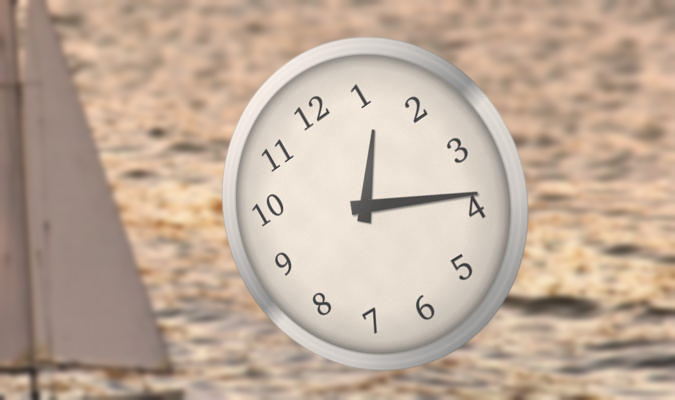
h=1 m=19
